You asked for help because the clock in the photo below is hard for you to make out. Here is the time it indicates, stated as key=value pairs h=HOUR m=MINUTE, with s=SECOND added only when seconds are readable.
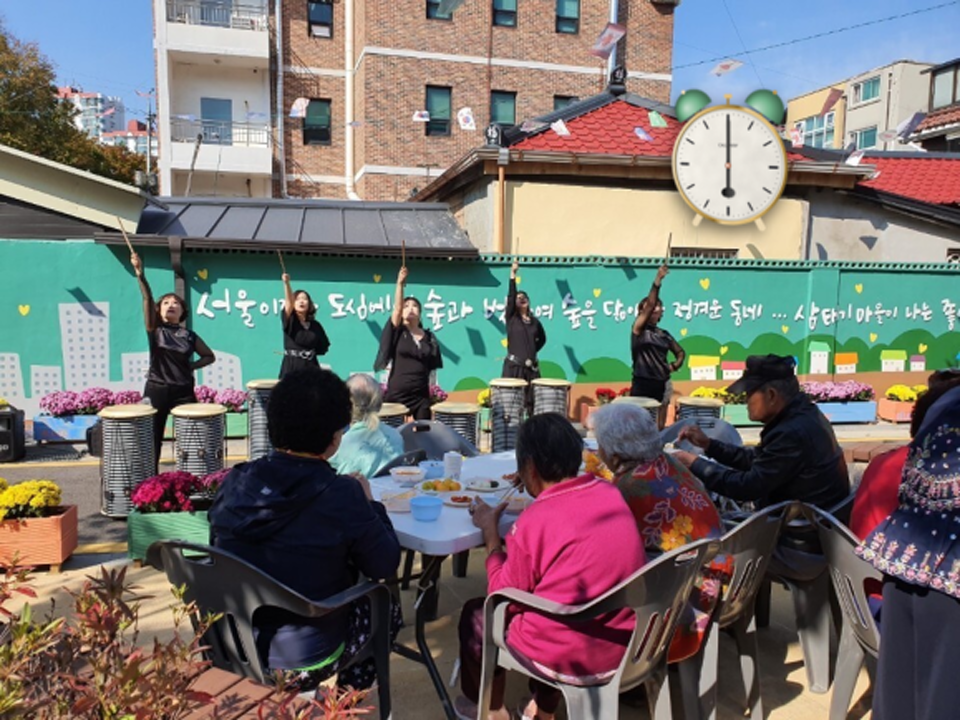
h=6 m=0
